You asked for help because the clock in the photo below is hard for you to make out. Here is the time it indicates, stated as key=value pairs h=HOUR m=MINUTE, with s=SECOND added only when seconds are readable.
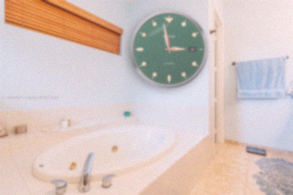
h=2 m=58
